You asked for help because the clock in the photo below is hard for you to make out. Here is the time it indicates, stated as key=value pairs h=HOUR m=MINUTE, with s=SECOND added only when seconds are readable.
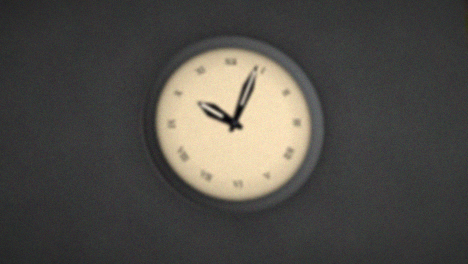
h=10 m=4
